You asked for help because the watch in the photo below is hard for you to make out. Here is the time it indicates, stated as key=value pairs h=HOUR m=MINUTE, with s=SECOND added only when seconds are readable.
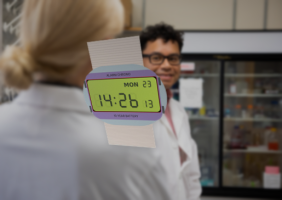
h=14 m=26 s=13
